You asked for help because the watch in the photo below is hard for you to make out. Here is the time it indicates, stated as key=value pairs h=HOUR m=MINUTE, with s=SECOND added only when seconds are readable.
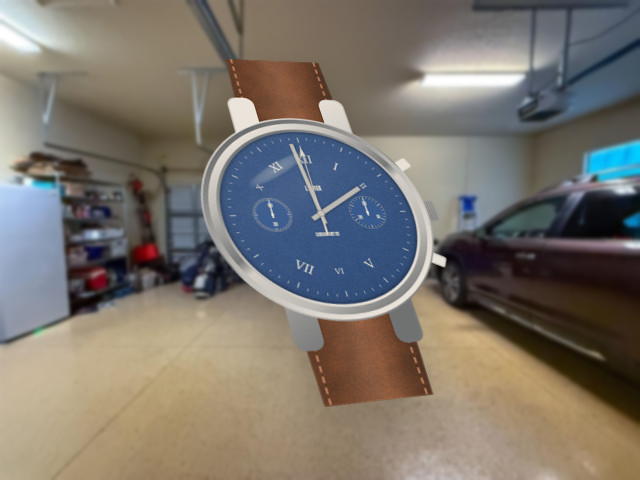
h=1 m=59
